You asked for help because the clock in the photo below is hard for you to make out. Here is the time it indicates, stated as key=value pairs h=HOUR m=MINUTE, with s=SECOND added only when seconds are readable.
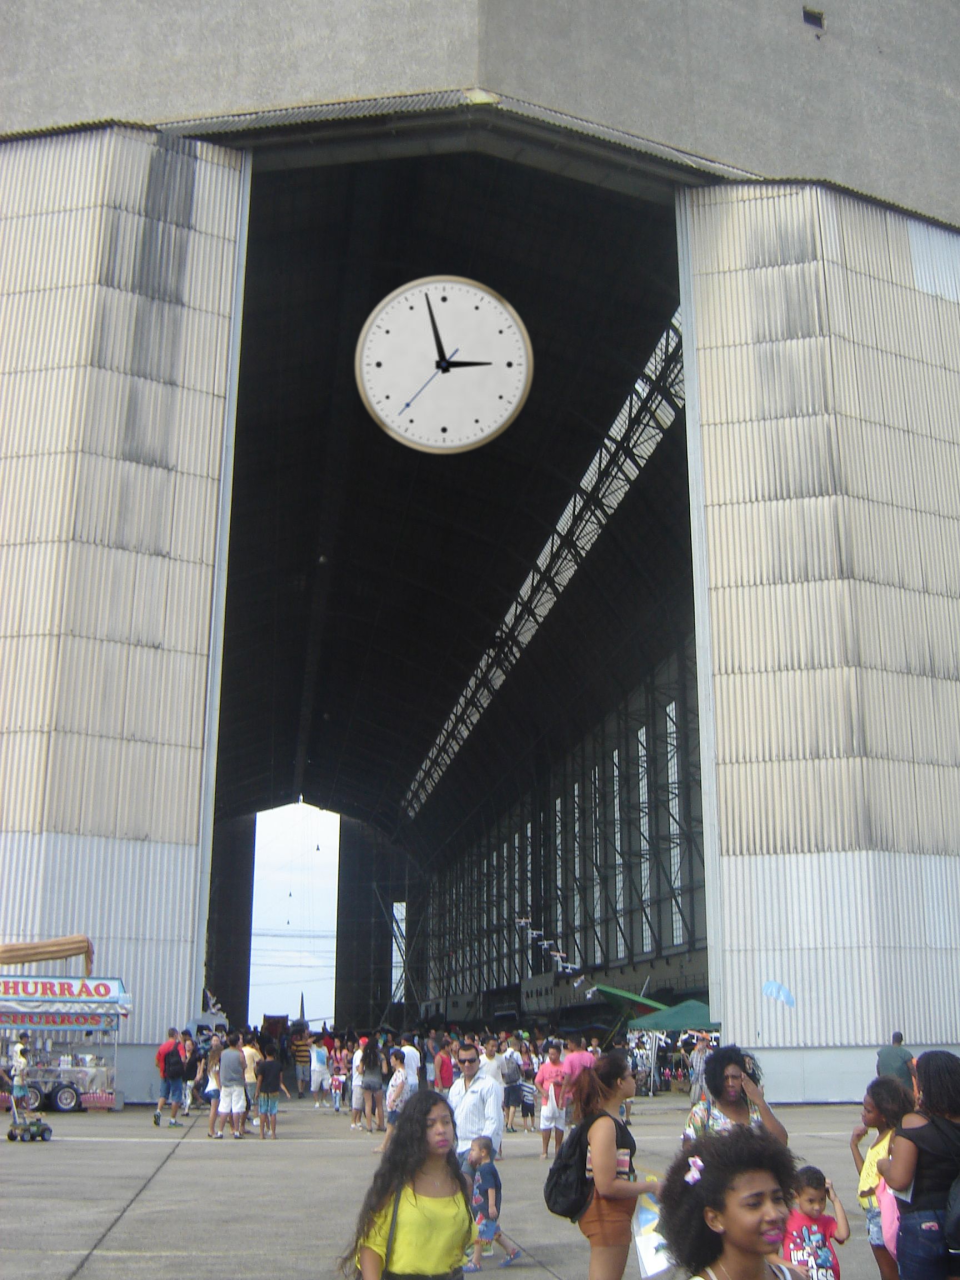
h=2 m=57 s=37
